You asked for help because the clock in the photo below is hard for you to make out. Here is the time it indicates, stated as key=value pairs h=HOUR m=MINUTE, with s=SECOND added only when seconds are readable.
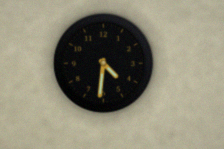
h=4 m=31
